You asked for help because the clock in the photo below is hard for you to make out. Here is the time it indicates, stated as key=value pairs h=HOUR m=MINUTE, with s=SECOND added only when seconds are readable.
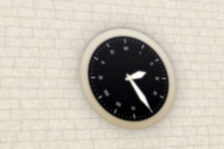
h=2 m=25
